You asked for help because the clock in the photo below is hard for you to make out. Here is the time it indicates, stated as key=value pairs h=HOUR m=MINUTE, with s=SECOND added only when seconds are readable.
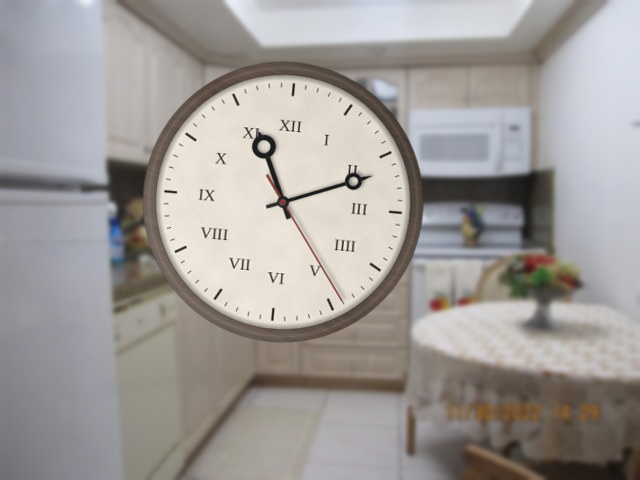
h=11 m=11 s=24
